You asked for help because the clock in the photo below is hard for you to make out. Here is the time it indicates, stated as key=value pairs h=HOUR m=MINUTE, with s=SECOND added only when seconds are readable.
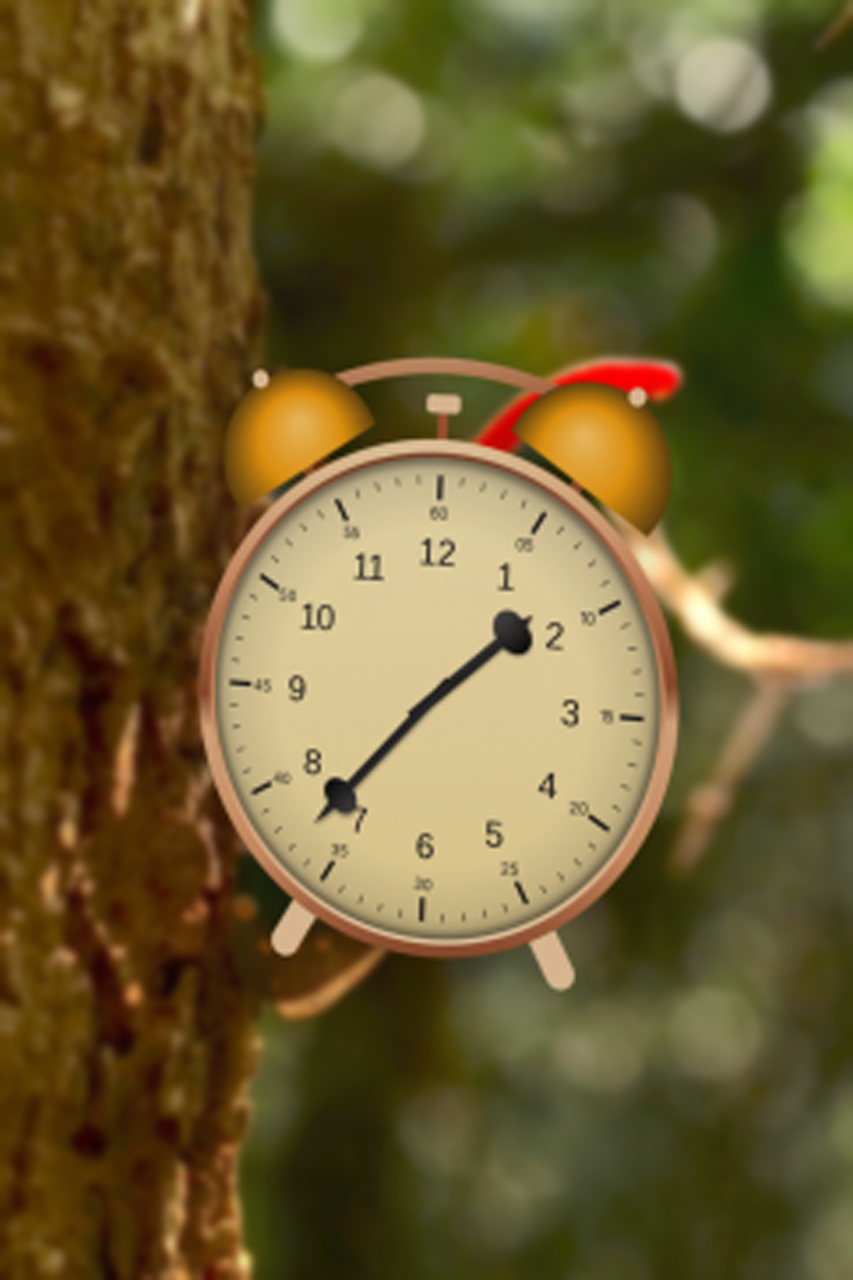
h=1 m=37
